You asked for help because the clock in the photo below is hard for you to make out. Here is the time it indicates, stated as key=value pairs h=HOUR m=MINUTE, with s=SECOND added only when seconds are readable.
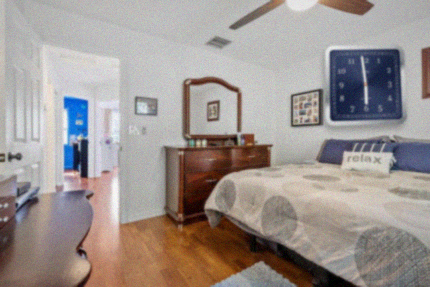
h=5 m=59
